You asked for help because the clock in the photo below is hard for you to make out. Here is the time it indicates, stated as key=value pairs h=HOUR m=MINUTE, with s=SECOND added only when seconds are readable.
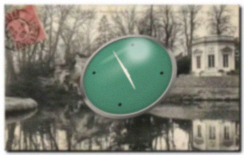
h=4 m=54
